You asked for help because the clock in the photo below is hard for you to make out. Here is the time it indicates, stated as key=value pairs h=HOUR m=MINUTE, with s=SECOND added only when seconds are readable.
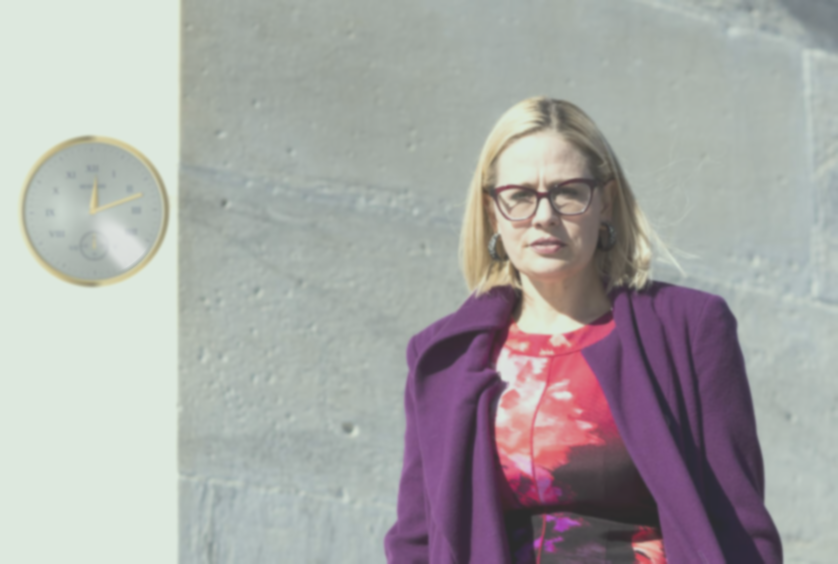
h=12 m=12
